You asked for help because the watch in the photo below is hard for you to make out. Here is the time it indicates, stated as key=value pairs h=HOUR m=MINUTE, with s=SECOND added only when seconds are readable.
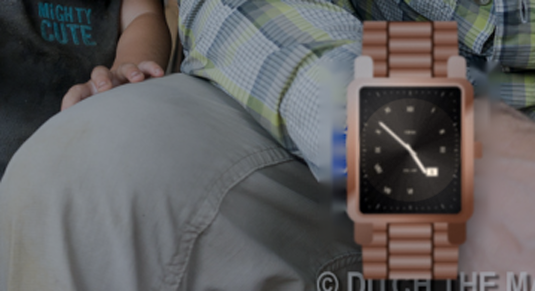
h=4 m=52
